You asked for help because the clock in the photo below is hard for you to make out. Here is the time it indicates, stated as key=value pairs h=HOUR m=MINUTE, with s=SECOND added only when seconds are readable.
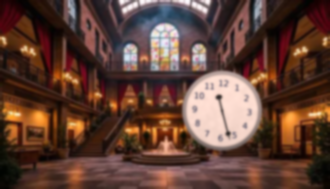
h=11 m=27
